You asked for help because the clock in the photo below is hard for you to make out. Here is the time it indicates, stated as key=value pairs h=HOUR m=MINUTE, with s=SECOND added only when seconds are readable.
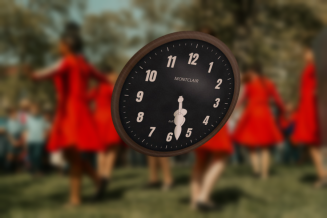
h=5 m=28
